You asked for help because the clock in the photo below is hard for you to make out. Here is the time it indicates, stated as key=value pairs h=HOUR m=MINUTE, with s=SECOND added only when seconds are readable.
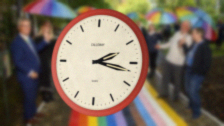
h=2 m=17
